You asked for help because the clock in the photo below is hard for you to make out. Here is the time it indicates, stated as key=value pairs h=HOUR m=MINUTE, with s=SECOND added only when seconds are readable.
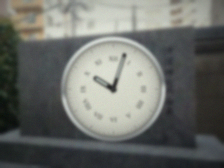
h=10 m=3
